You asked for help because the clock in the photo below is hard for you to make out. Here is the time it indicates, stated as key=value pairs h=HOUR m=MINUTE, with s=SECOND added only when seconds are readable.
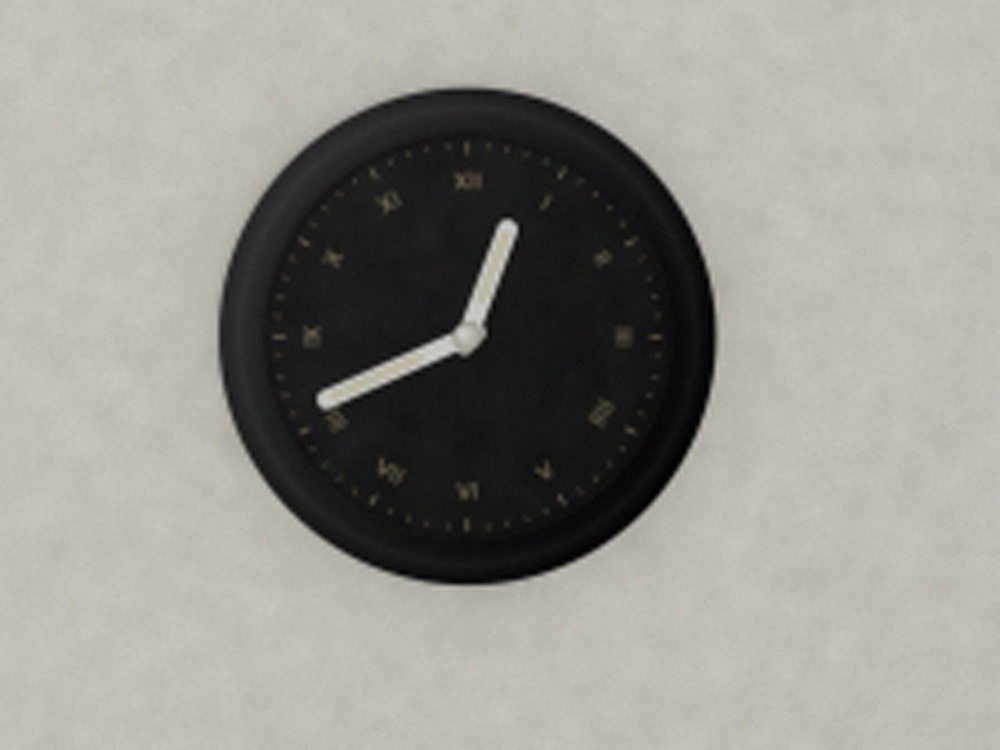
h=12 m=41
